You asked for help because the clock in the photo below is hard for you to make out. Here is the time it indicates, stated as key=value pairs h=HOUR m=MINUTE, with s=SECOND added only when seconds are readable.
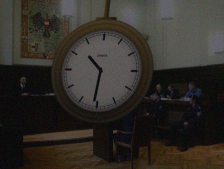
h=10 m=31
